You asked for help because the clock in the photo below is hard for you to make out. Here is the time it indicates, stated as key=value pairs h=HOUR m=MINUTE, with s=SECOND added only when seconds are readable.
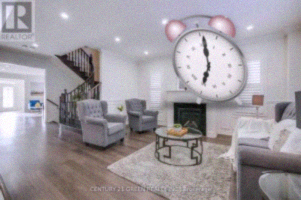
h=7 m=1
